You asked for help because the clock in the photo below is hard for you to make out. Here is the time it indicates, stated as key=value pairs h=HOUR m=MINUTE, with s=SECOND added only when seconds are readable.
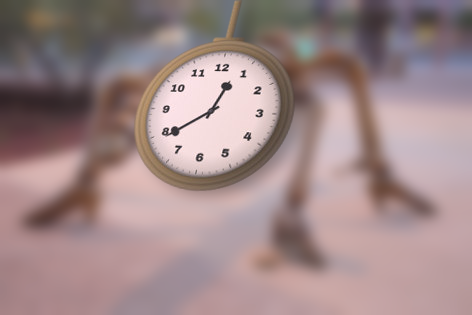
h=12 m=39
